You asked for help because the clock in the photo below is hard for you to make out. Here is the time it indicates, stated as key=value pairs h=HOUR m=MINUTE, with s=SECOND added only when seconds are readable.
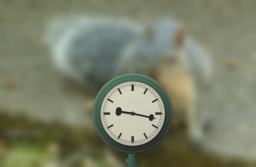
h=9 m=17
